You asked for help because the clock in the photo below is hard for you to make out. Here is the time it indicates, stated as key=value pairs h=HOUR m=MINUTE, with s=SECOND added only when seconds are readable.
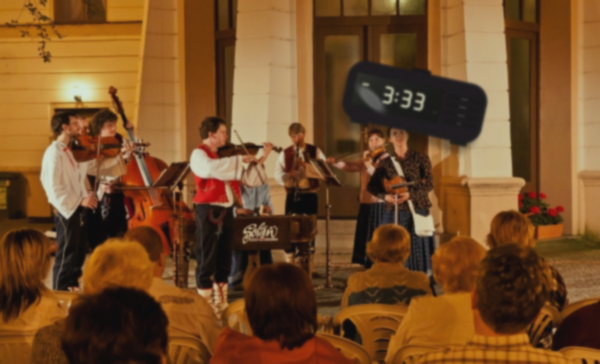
h=3 m=33
